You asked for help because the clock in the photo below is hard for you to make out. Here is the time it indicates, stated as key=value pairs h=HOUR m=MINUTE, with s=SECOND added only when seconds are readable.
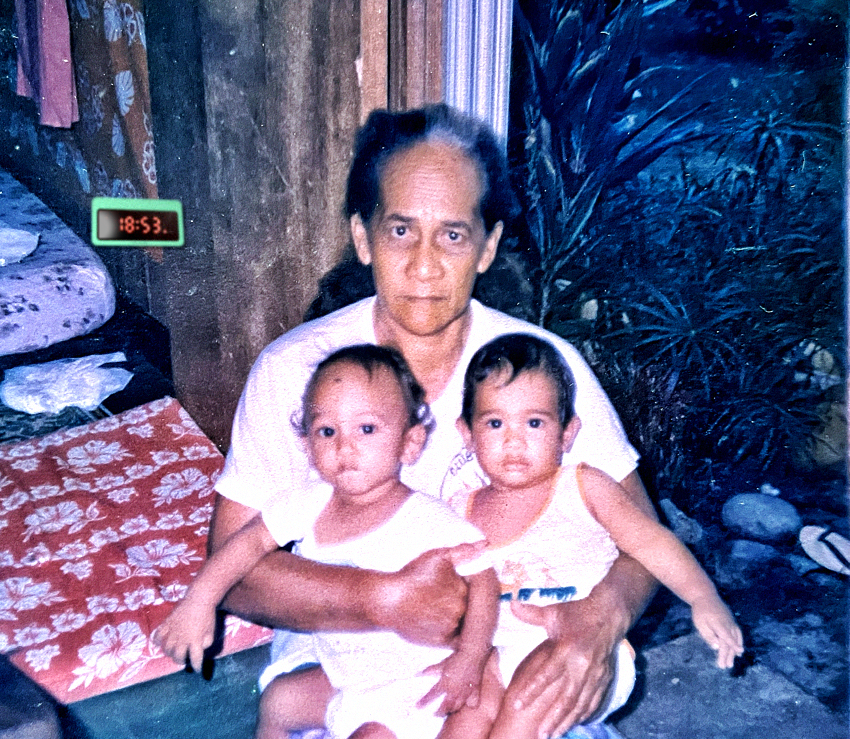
h=18 m=53
